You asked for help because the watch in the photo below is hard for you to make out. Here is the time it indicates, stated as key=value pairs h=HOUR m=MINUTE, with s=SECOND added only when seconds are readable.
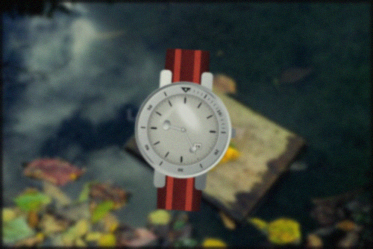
h=9 m=25
